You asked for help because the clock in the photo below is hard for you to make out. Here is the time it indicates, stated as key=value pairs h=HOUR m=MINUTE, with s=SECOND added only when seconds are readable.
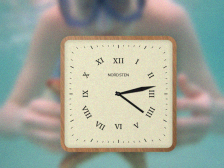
h=4 m=13
